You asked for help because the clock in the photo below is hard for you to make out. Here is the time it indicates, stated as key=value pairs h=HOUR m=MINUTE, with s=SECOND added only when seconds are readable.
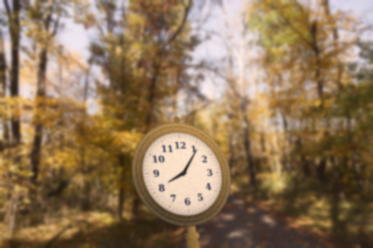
h=8 m=6
